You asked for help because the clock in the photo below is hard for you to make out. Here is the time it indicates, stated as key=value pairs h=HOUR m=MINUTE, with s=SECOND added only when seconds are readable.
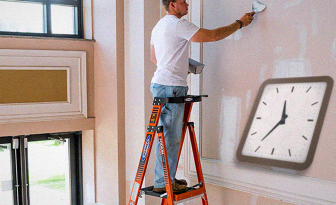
h=11 m=36
